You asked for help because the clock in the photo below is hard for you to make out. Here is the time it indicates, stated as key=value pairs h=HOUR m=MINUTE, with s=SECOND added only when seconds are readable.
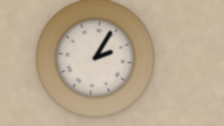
h=2 m=4
